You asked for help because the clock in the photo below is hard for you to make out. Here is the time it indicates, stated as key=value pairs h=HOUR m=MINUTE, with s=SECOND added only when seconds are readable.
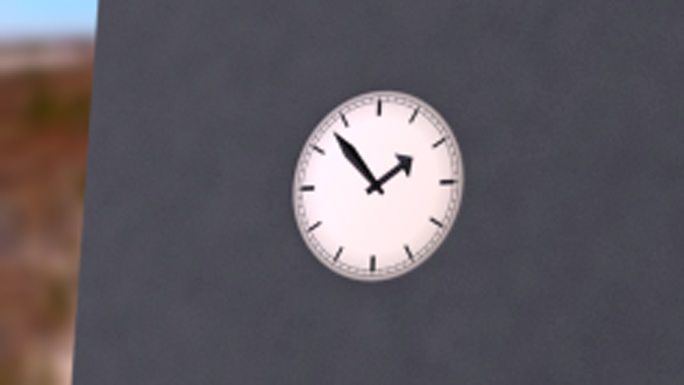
h=1 m=53
